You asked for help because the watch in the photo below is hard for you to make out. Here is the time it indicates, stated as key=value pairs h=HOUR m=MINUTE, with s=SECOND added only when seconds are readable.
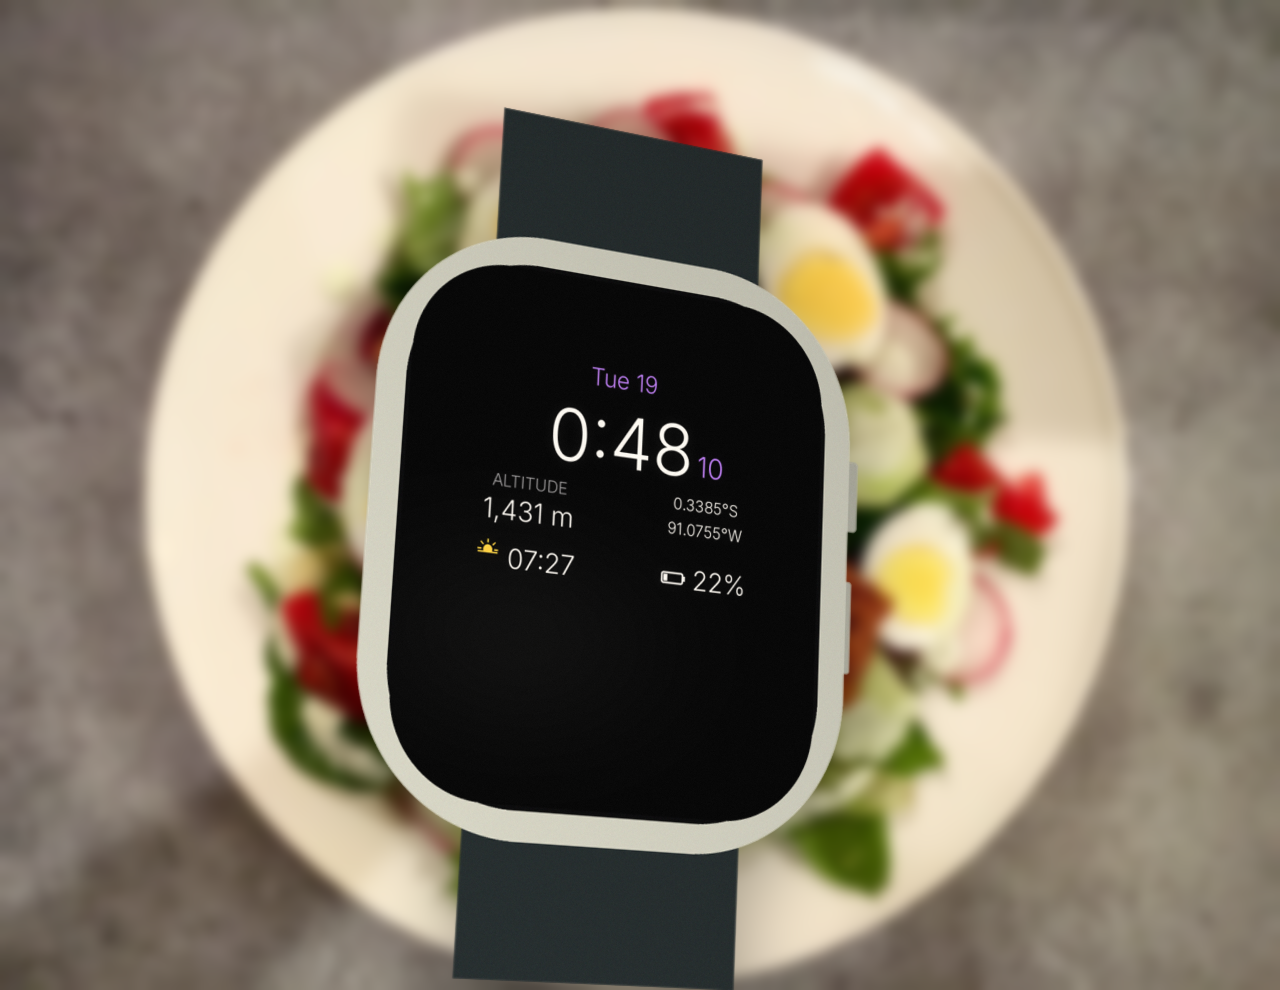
h=0 m=48 s=10
